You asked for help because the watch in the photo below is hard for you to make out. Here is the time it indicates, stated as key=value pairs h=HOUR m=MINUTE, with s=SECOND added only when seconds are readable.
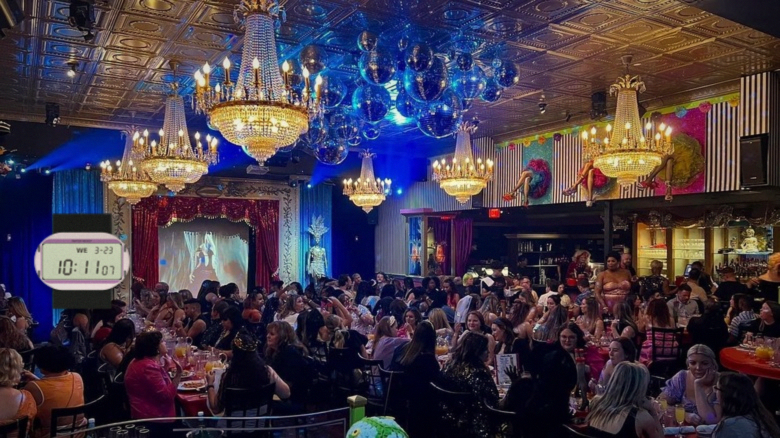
h=10 m=11 s=7
